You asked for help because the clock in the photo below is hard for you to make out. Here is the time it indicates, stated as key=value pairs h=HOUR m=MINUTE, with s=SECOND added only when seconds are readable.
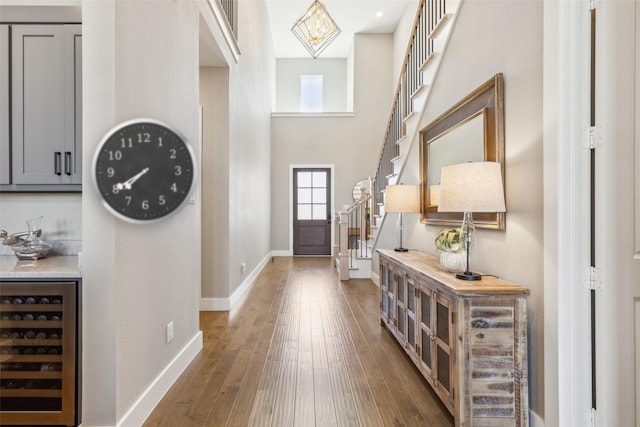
h=7 m=40
